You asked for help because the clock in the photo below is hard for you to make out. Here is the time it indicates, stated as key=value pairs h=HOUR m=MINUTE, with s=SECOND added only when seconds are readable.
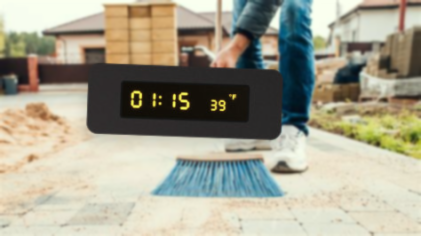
h=1 m=15
